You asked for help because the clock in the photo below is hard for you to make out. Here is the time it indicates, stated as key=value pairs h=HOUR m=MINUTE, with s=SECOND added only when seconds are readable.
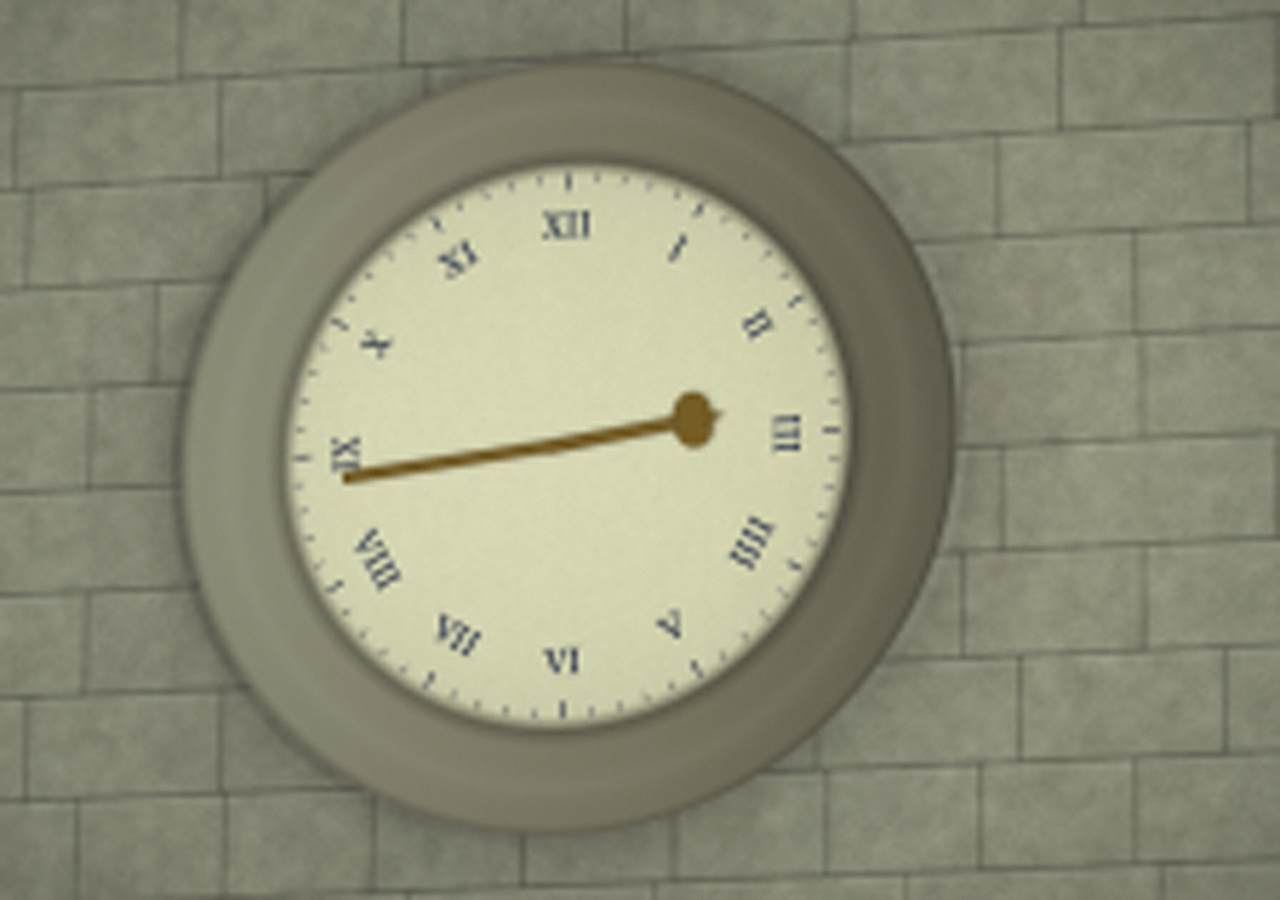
h=2 m=44
